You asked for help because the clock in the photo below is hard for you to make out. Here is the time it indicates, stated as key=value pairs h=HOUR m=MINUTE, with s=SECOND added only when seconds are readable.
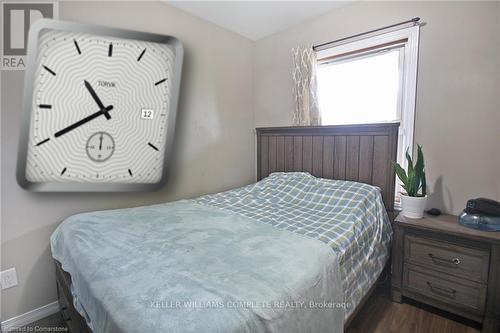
h=10 m=40
